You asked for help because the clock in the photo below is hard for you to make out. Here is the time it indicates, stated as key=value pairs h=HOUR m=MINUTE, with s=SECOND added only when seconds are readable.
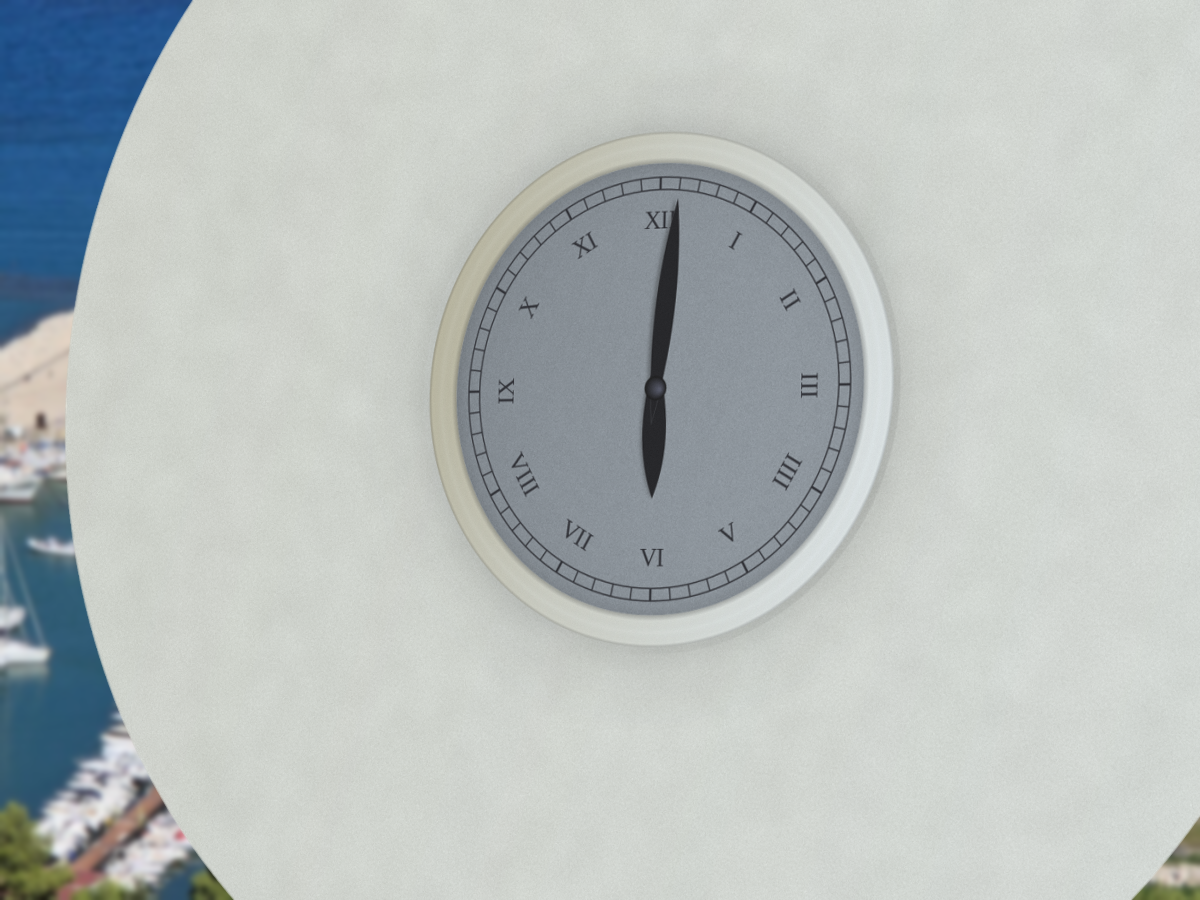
h=6 m=1
